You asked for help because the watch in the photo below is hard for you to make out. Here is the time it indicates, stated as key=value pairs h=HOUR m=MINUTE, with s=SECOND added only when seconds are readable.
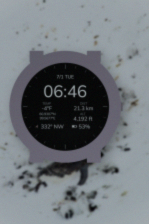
h=6 m=46
